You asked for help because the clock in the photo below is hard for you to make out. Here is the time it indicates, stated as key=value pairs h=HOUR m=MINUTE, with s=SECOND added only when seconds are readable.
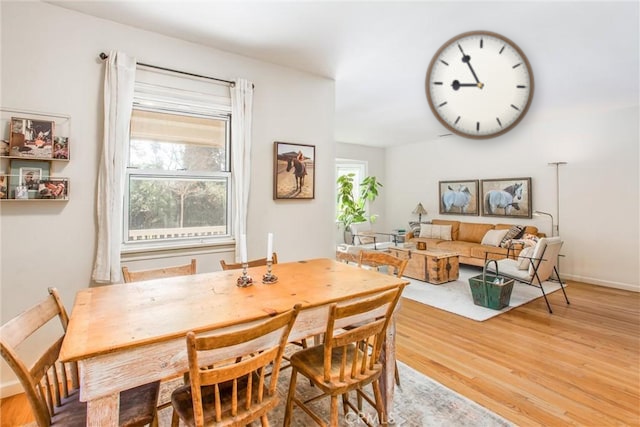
h=8 m=55
